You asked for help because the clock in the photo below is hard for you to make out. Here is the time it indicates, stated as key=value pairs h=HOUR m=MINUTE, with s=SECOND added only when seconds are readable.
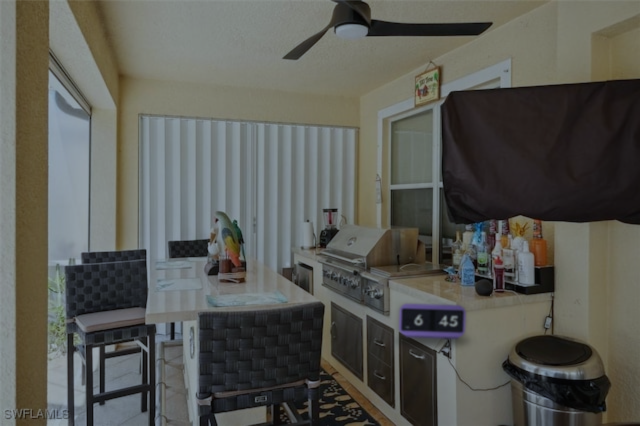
h=6 m=45
